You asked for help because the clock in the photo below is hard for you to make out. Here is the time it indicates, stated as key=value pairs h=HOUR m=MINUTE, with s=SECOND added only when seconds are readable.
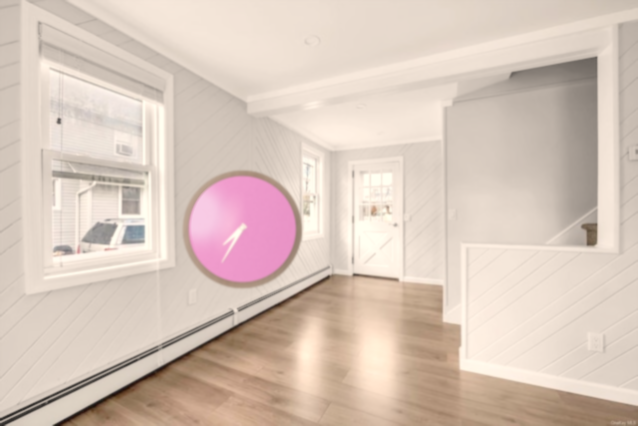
h=7 m=35
